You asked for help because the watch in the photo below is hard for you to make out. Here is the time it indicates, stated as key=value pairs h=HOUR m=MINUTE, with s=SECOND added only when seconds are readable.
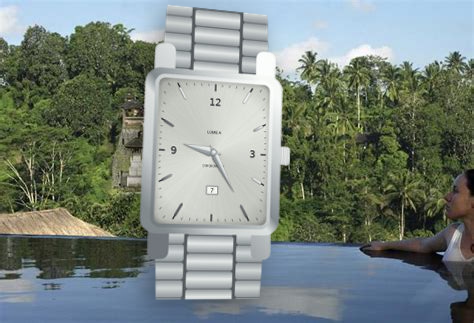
h=9 m=25
